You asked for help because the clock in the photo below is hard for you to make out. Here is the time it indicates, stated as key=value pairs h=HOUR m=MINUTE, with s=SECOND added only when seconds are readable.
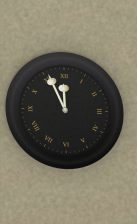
h=11 m=56
